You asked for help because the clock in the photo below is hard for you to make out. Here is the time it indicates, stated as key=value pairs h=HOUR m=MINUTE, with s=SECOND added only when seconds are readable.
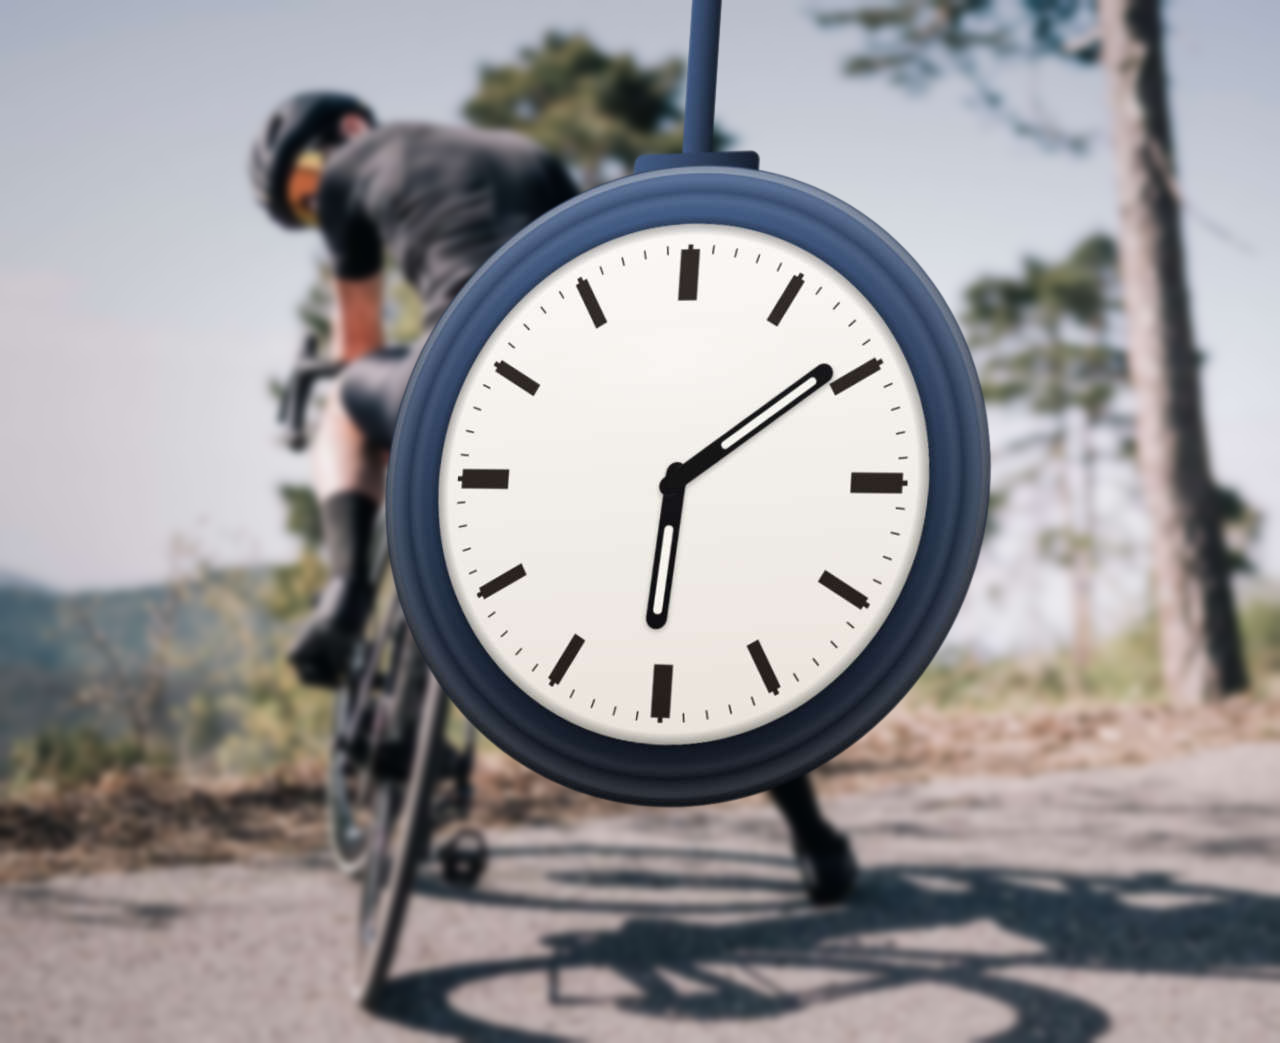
h=6 m=9
